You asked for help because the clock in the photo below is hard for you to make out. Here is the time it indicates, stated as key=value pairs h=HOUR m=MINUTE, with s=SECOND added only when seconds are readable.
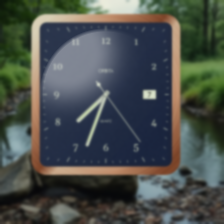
h=7 m=33 s=24
